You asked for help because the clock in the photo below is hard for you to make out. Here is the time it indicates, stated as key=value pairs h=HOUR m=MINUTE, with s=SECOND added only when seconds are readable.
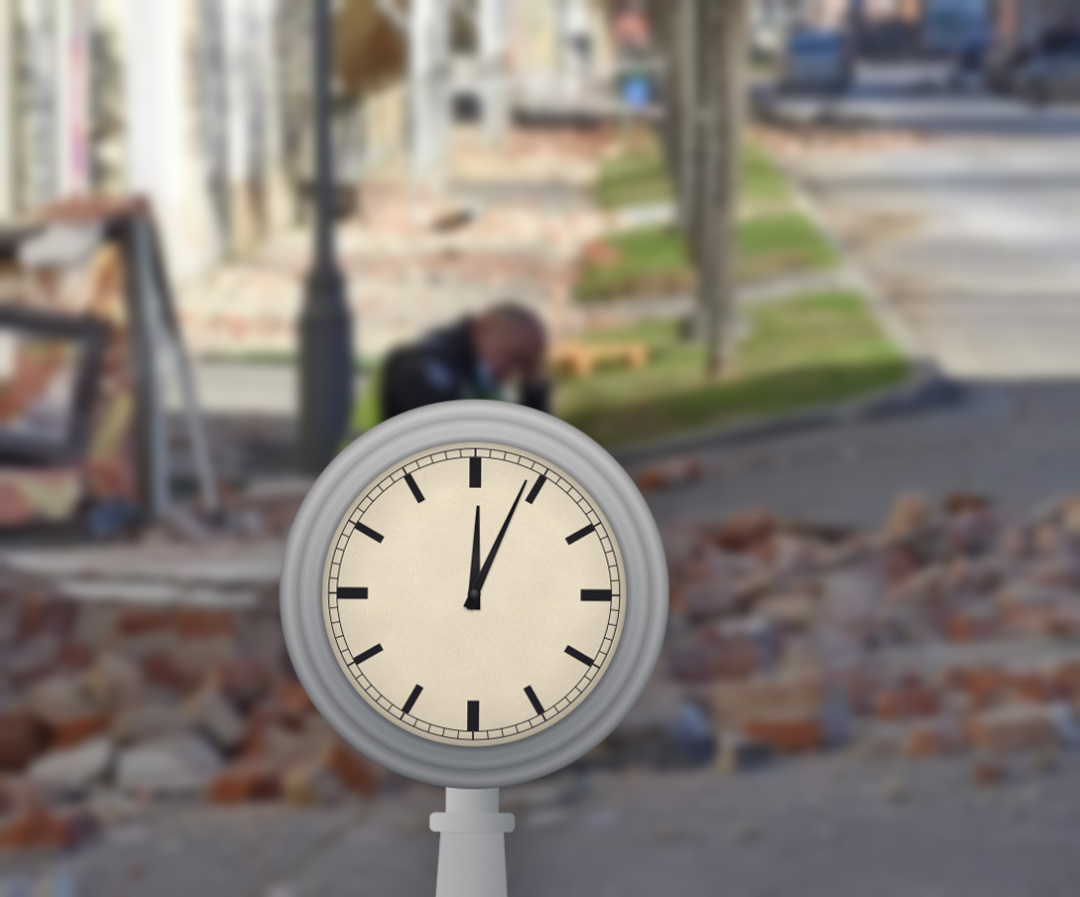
h=12 m=4
